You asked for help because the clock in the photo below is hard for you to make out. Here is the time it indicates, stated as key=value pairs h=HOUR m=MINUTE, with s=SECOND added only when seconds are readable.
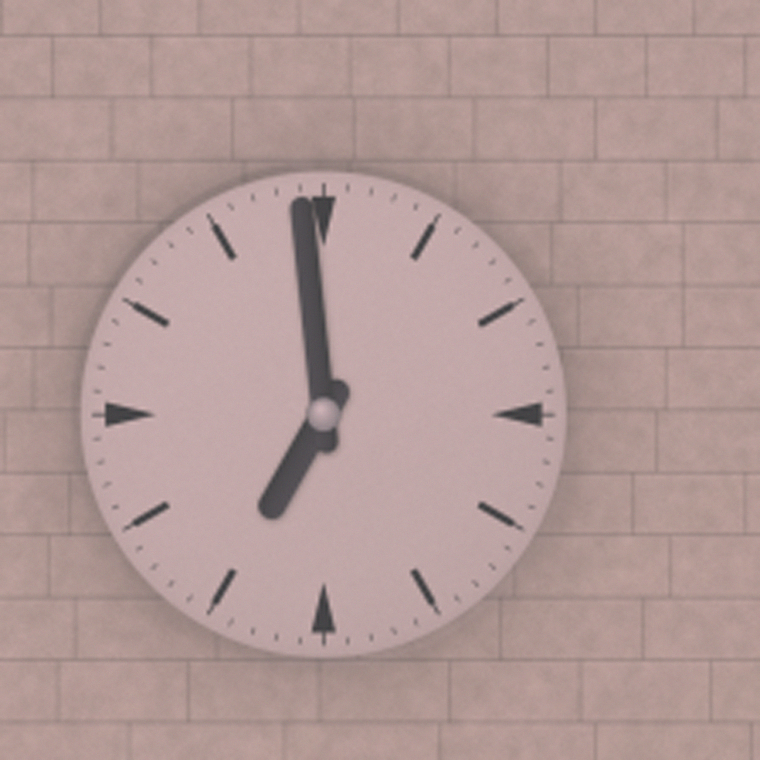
h=6 m=59
